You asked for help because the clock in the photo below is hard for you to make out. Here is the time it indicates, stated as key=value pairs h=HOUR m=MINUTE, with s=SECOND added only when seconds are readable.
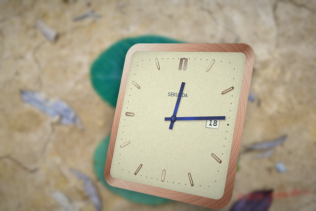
h=12 m=14
